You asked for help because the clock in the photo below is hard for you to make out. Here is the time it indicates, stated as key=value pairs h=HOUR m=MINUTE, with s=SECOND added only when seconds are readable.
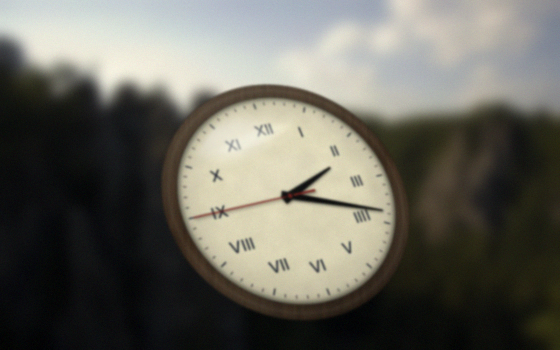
h=2 m=18 s=45
